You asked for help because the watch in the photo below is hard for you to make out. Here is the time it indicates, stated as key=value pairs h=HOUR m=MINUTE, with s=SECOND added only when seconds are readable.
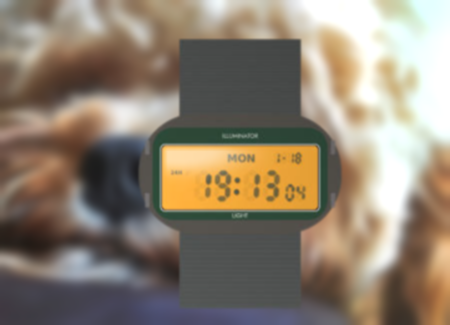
h=19 m=13 s=4
